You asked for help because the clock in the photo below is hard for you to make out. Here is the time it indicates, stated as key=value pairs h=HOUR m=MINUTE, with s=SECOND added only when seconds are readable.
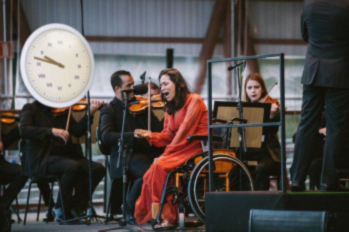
h=9 m=47
